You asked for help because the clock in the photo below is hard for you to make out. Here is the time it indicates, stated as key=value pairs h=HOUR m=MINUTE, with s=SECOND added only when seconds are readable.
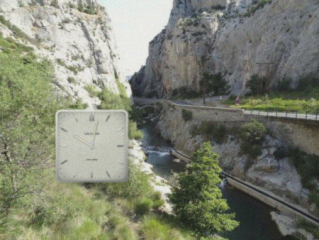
h=10 m=2
